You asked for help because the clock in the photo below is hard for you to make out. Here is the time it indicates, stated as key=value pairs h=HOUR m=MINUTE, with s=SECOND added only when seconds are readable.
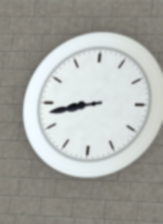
h=8 m=43
